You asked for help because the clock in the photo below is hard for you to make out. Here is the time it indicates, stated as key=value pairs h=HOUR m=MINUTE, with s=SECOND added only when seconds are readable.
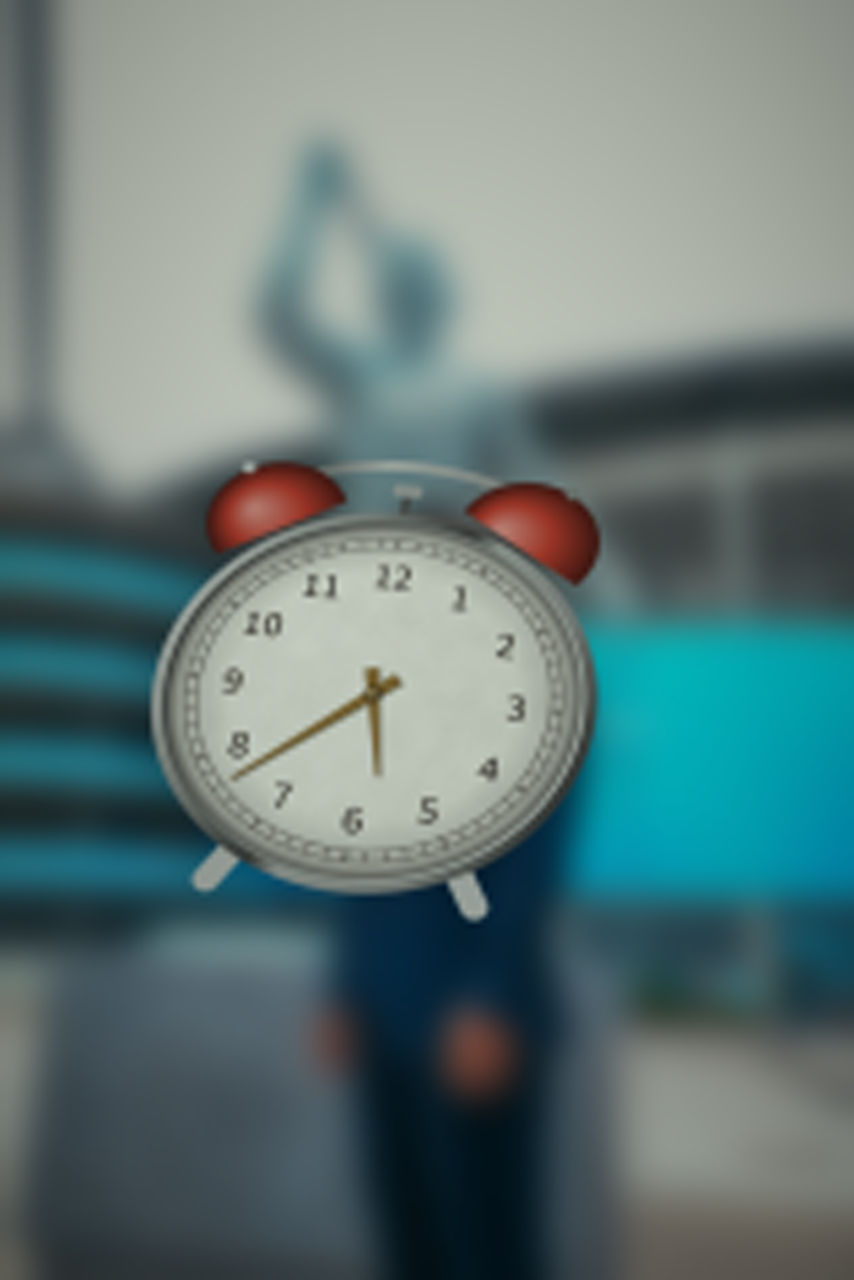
h=5 m=38
